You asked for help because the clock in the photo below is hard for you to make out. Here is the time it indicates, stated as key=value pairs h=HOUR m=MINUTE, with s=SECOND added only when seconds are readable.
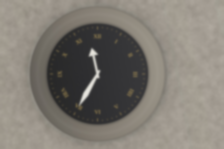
h=11 m=35
